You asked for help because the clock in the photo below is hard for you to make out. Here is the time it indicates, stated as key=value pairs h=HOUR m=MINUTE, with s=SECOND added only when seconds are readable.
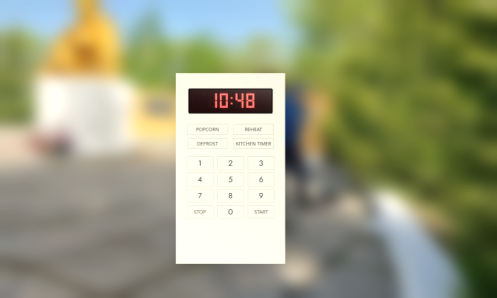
h=10 m=48
